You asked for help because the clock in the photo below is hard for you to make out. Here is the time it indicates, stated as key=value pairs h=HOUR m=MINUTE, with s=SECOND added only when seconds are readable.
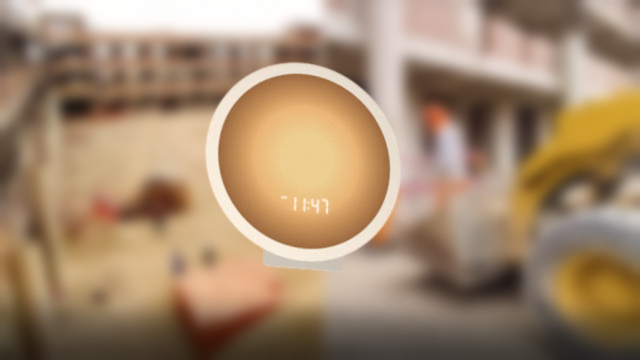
h=11 m=47
